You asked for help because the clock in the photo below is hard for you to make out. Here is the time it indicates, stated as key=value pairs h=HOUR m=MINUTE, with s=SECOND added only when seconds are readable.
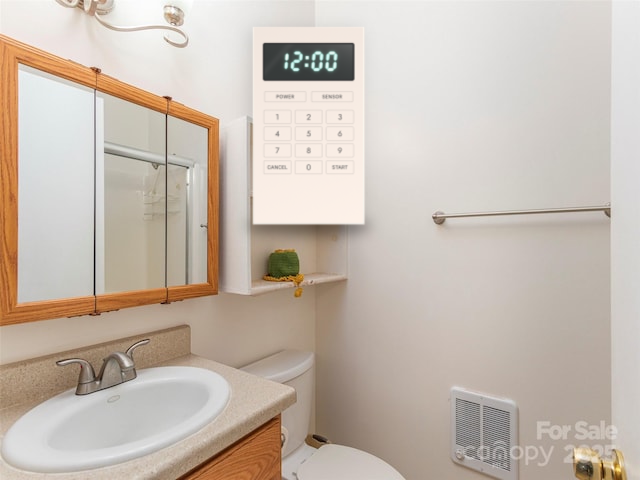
h=12 m=0
